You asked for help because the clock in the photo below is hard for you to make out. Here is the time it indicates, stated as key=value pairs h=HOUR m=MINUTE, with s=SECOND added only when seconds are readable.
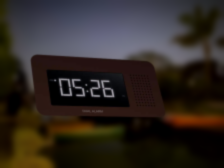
h=5 m=26
